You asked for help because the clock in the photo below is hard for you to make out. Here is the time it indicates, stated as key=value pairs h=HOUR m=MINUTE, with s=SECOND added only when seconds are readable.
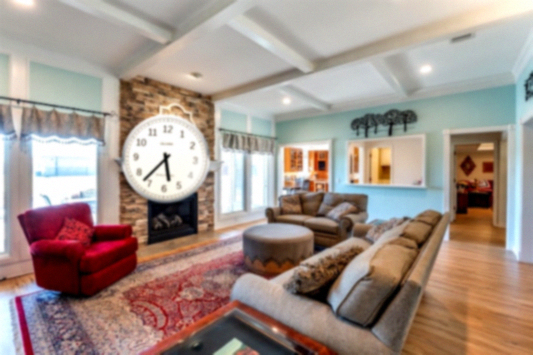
h=5 m=37
